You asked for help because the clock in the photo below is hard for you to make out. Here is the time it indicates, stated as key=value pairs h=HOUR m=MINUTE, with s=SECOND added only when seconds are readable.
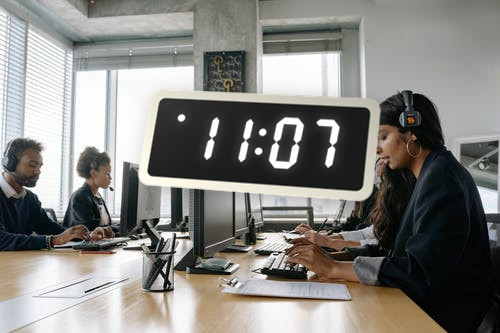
h=11 m=7
